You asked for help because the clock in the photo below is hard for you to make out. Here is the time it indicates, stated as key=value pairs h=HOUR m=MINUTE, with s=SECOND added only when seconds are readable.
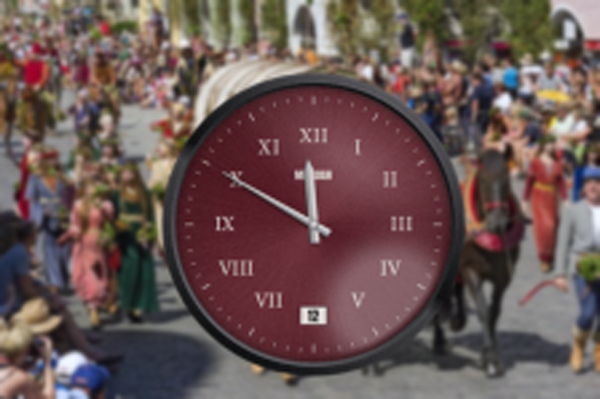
h=11 m=50
